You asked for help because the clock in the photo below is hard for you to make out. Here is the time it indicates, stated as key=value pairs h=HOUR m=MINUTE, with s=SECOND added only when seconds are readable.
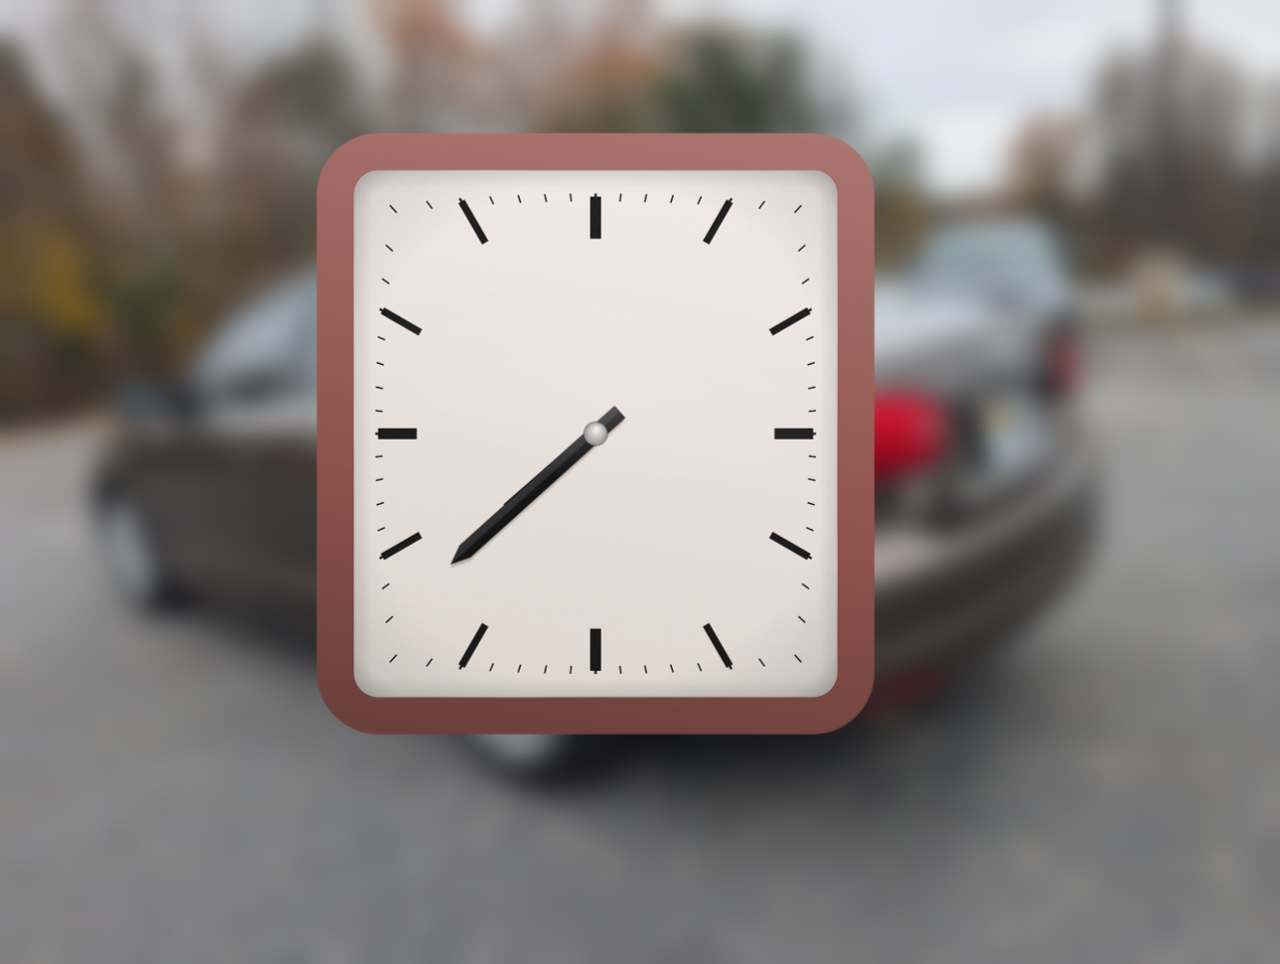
h=7 m=38
